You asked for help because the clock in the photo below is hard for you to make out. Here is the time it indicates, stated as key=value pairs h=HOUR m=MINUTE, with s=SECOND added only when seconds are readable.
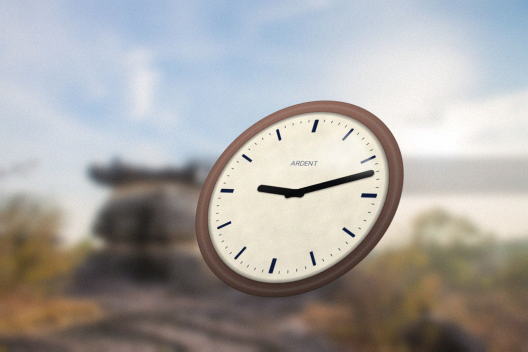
h=9 m=12
